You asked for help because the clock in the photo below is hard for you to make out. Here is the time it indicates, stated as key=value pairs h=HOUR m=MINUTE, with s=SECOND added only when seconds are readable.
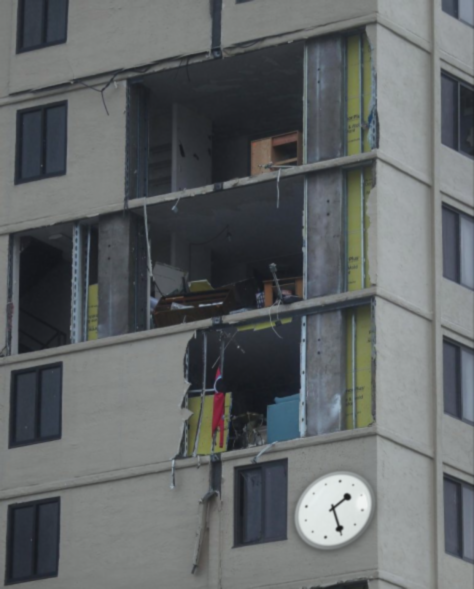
h=1 m=25
